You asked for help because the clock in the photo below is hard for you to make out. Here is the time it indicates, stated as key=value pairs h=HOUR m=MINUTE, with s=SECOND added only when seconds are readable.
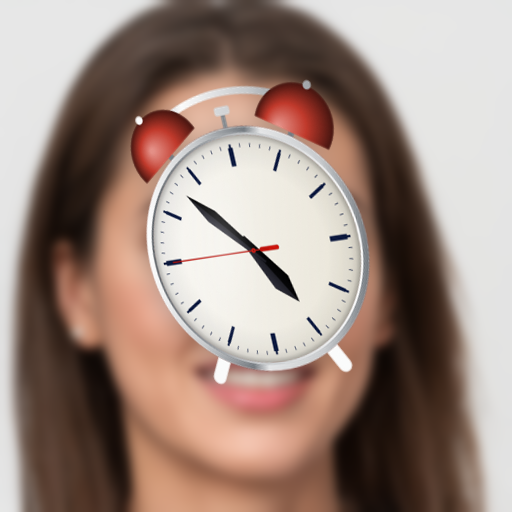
h=4 m=52 s=45
